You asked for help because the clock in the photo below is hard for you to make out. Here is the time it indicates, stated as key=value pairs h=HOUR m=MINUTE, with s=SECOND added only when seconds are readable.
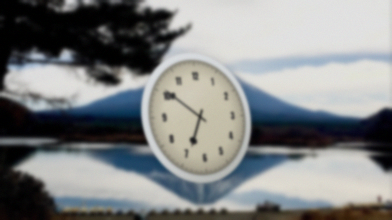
h=6 m=51
